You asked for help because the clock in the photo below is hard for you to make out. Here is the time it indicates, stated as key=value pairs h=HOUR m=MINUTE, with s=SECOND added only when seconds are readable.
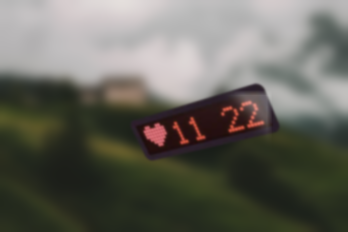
h=11 m=22
